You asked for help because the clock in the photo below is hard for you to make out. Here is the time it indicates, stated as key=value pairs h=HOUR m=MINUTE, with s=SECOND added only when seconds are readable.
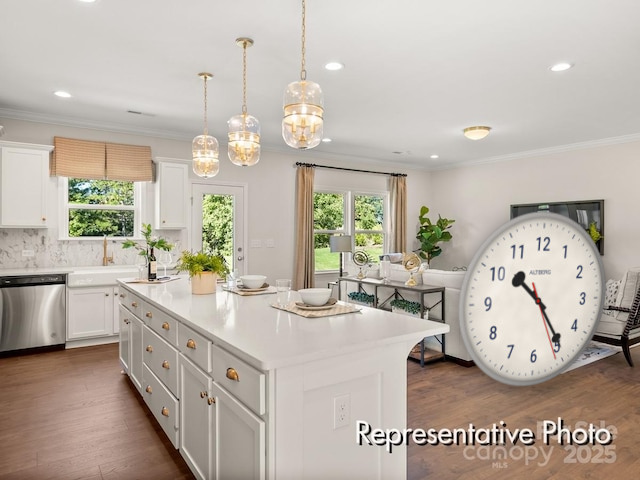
h=10 m=24 s=26
